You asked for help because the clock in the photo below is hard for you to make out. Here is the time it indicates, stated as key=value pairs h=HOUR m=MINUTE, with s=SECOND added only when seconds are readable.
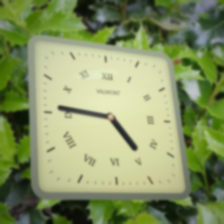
h=4 m=46
